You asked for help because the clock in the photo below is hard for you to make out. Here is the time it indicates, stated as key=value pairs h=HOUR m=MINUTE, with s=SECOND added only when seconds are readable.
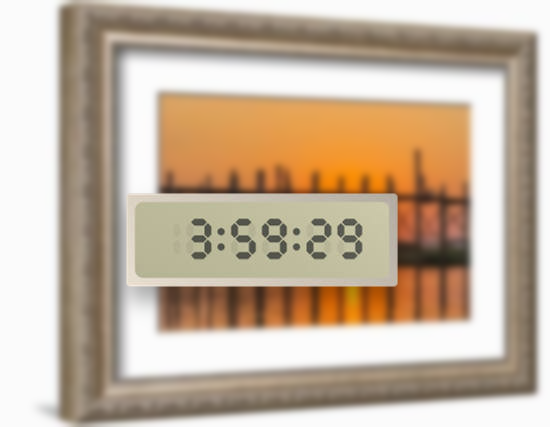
h=3 m=59 s=29
